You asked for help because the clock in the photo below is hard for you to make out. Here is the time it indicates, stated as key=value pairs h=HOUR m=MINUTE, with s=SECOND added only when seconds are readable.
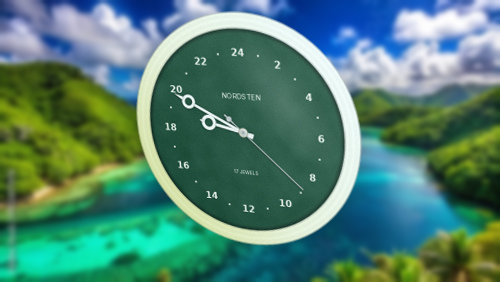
h=18 m=49 s=22
